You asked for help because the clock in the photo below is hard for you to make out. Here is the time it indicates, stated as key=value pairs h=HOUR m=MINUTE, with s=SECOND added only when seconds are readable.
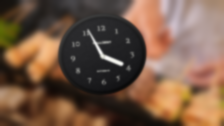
h=3 m=56
